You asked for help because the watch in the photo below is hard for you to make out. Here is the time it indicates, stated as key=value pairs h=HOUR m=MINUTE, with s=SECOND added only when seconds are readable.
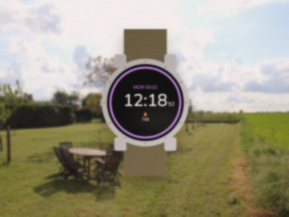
h=12 m=18
